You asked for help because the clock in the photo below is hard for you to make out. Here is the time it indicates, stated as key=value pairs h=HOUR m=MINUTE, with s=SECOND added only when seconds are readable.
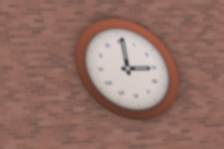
h=3 m=1
